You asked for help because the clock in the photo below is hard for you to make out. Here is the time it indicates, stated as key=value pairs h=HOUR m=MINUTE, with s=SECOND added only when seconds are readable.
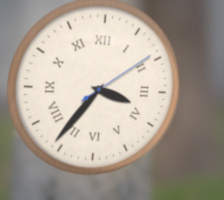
h=3 m=36 s=9
